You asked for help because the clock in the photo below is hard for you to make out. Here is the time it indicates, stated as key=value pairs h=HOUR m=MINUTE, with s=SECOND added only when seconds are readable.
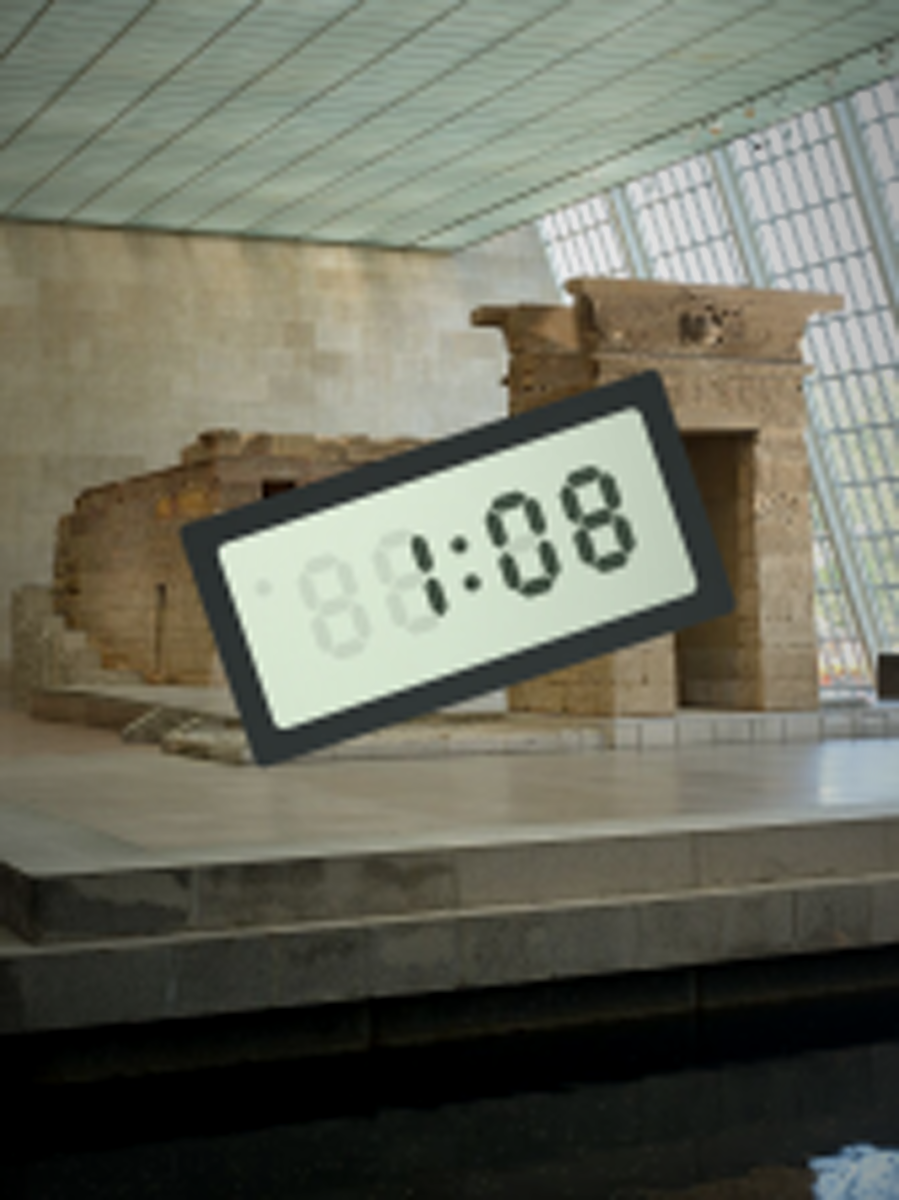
h=1 m=8
